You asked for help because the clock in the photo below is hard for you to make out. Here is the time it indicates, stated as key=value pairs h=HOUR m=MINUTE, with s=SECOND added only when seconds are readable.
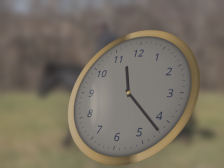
h=11 m=22
